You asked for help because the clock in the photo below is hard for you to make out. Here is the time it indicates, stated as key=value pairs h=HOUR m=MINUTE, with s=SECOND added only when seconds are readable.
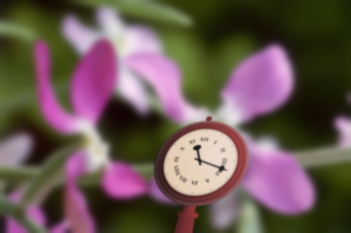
h=11 m=18
